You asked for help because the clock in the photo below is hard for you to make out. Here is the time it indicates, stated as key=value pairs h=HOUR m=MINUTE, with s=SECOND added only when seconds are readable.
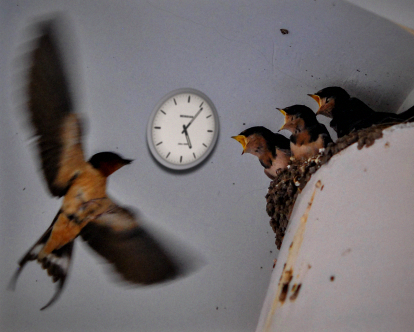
h=5 m=6
